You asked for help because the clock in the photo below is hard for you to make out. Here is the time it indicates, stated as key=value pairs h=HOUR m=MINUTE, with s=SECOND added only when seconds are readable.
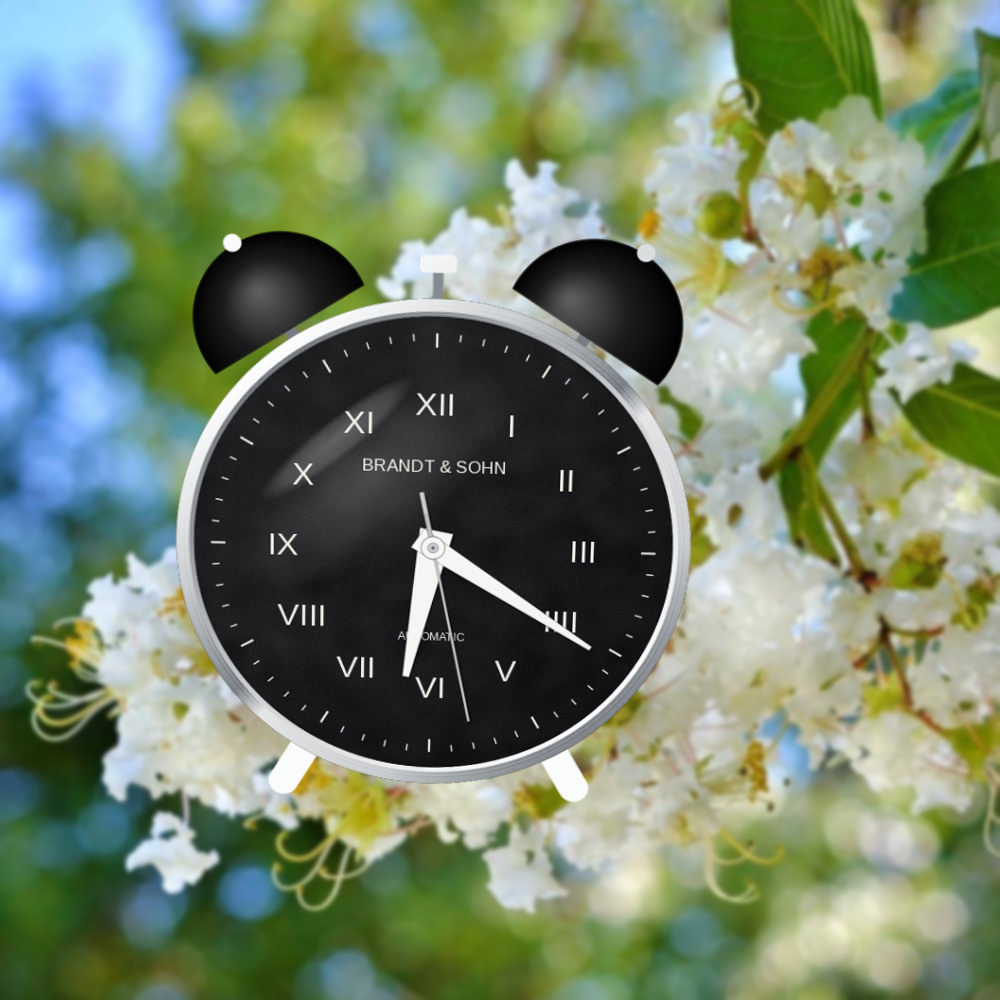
h=6 m=20 s=28
